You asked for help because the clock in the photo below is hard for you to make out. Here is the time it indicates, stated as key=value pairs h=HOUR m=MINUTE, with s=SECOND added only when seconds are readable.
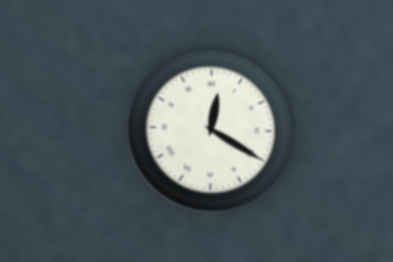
h=12 m=20
